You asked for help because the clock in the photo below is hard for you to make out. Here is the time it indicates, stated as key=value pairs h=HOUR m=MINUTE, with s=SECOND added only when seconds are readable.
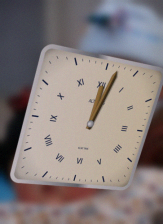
h=12 m=2
